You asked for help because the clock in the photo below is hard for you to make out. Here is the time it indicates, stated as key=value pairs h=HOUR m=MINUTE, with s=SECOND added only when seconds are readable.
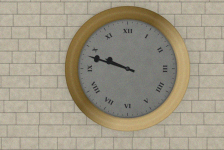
h=9 m=48
